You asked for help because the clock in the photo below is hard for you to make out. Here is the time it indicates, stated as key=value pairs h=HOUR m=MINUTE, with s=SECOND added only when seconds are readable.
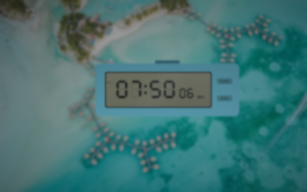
h=7 m=50
